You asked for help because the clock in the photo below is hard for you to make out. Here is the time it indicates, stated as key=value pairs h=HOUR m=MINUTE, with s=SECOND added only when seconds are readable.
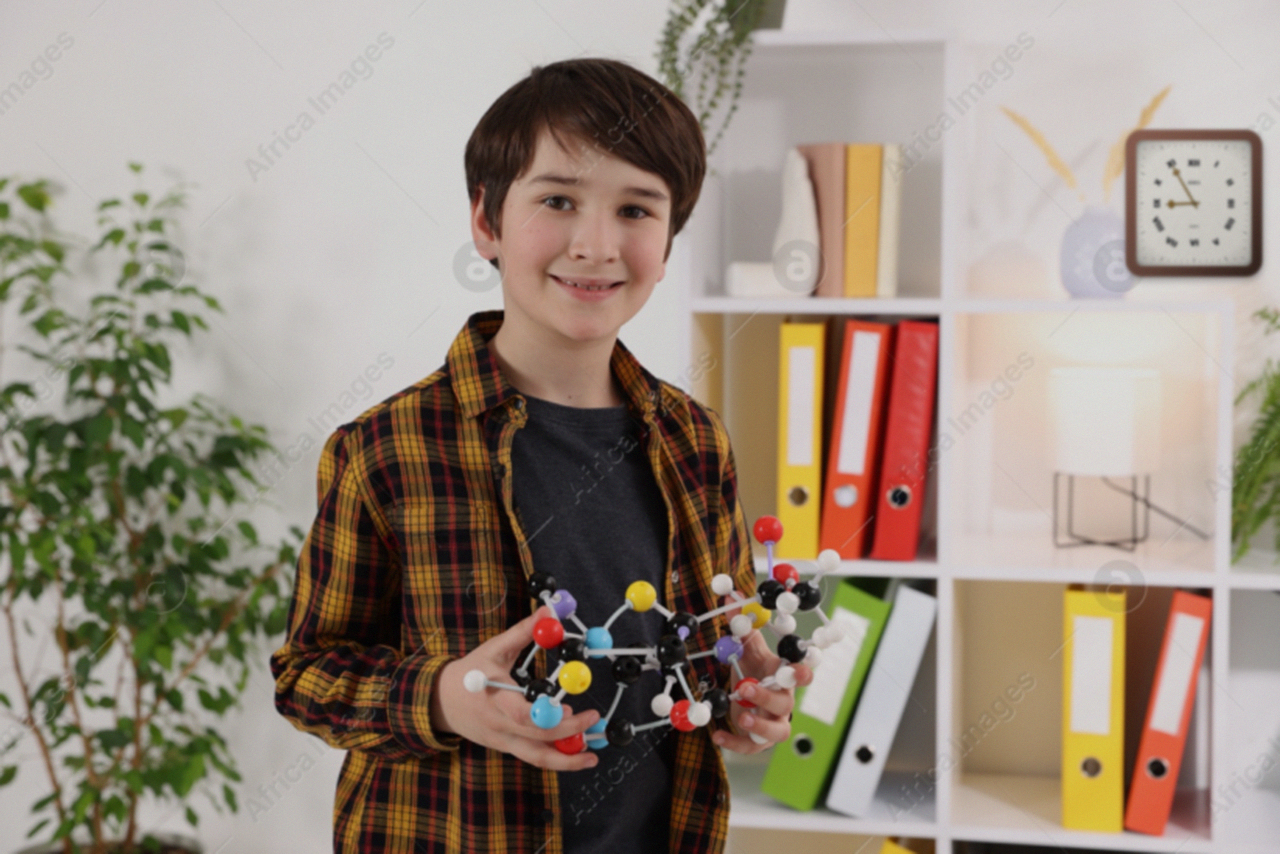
h=8 m=55
